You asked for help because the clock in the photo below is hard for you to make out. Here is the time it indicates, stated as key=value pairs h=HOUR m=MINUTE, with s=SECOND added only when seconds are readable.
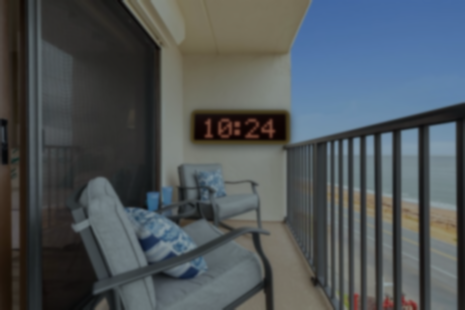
h=10 m=24
